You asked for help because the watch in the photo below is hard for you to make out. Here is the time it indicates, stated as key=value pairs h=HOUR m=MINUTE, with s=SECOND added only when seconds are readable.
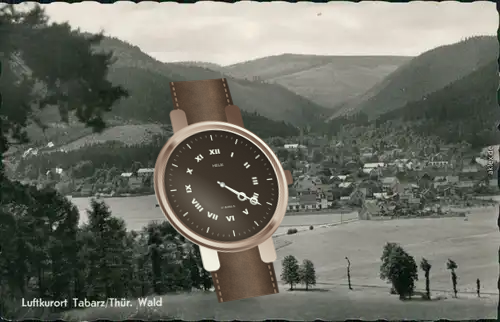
h=4 m=21
